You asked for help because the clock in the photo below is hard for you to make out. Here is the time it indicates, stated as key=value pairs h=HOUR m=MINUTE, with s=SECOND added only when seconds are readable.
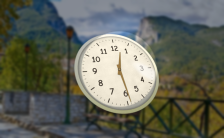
h=12 m=29
